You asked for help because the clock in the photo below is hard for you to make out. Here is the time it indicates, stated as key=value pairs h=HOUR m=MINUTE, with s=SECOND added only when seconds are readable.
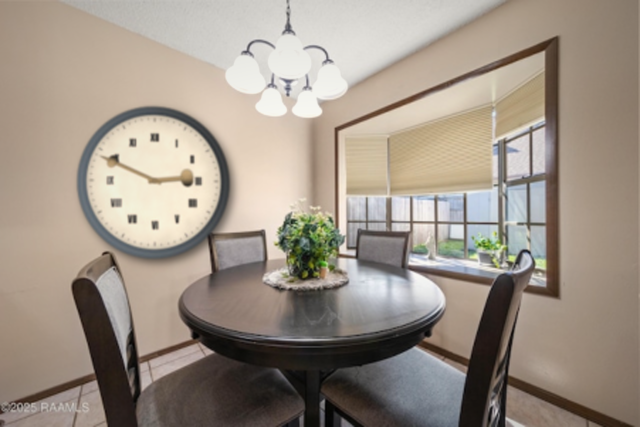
h=2 m=49
